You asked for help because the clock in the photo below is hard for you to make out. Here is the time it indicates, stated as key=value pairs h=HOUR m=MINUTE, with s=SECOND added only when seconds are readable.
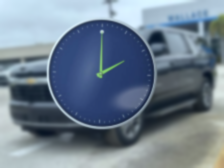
h=2 m=0
